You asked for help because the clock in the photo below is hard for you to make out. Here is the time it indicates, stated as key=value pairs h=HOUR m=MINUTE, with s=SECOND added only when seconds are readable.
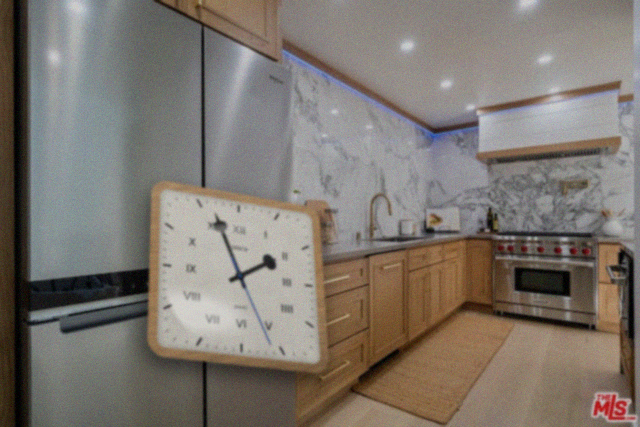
h=1 m=56 s=26
